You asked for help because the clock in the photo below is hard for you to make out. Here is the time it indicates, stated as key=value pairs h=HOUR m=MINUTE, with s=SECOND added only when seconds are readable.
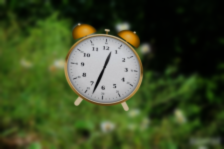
h=12 m=33
